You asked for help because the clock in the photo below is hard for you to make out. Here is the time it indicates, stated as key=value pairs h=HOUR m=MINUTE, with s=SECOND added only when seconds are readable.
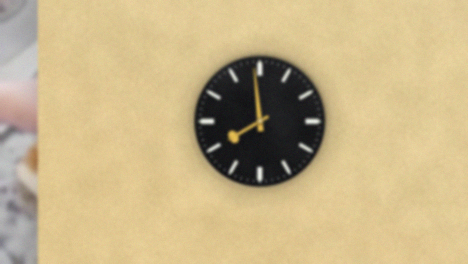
h=7 m=59
